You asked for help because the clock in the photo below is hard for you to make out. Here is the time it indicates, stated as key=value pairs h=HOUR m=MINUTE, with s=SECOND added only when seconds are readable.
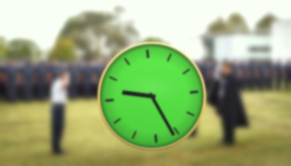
h=9 m=26
